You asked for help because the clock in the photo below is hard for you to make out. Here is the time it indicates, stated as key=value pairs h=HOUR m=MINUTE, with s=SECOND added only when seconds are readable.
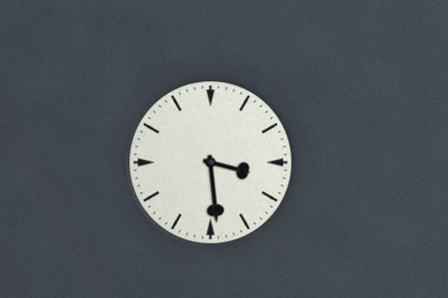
h=3 m=29
